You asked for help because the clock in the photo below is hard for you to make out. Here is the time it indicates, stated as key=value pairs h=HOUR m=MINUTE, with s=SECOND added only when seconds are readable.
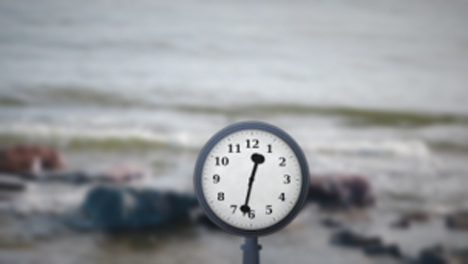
h=12 m=32
